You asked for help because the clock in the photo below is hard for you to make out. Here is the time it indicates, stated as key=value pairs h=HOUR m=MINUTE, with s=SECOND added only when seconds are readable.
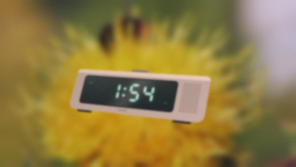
h=1 m=54
